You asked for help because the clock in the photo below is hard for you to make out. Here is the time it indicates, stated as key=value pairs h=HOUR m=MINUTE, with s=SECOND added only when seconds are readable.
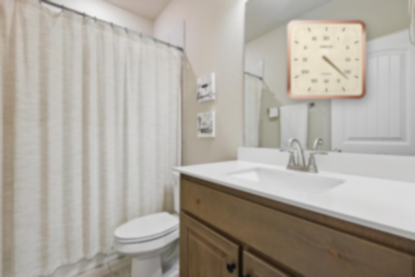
h=4 m=22
